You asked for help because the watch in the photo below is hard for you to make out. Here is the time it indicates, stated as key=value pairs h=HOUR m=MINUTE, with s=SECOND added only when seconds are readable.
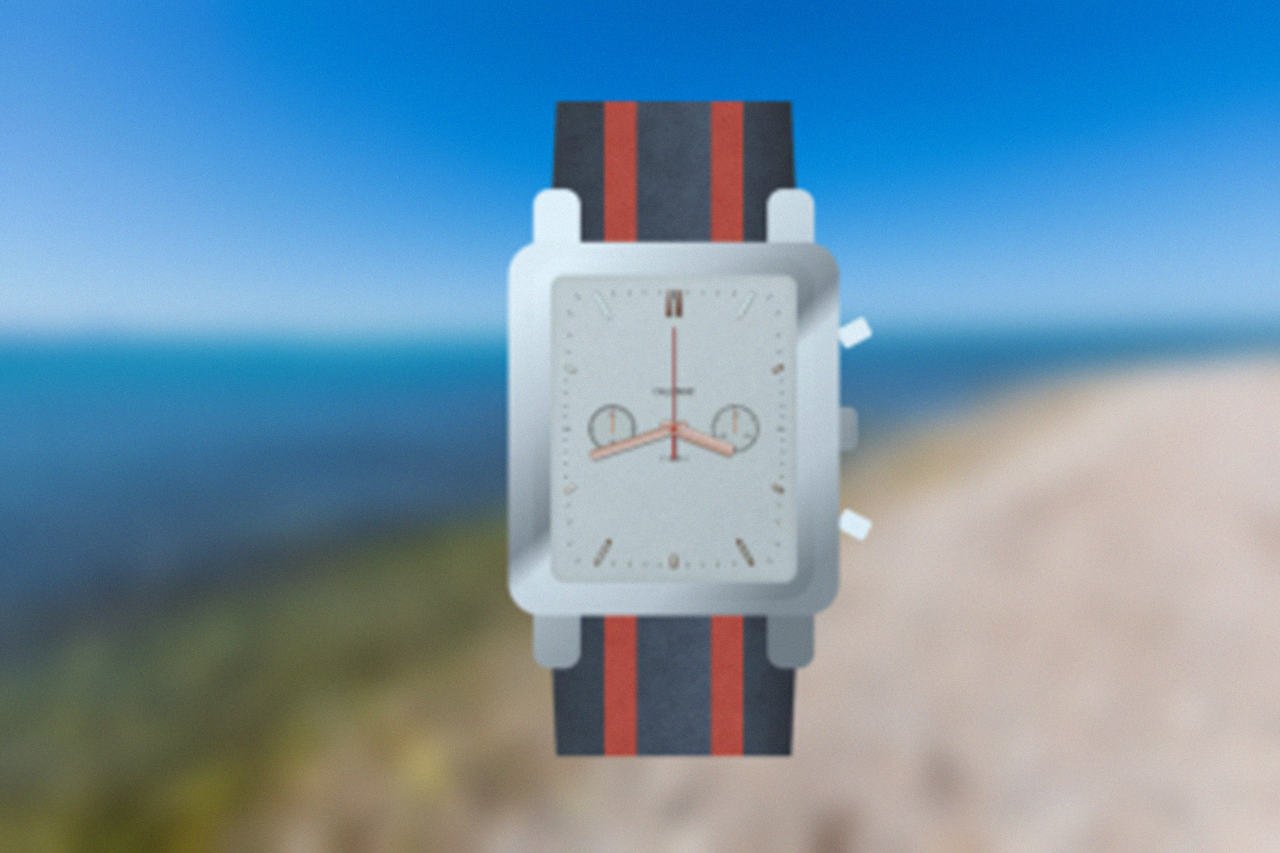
h=3 m=42
